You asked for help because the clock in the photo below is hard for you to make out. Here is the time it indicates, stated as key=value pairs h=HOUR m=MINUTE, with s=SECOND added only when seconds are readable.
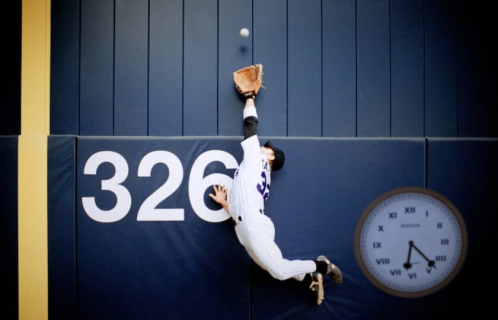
h=6 m=23
